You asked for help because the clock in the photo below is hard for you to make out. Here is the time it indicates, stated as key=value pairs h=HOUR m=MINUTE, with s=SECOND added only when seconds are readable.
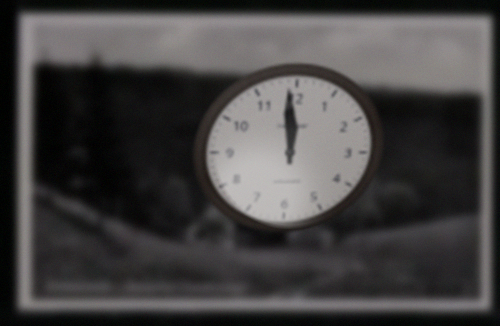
h=11 m=59
